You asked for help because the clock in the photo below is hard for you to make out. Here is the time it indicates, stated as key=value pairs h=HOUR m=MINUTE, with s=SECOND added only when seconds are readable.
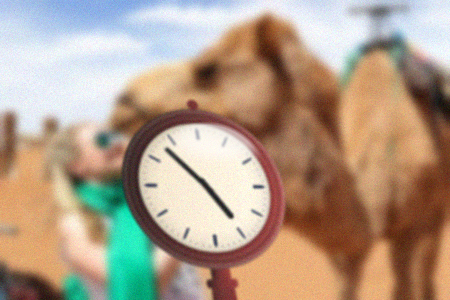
h=4 m=53
